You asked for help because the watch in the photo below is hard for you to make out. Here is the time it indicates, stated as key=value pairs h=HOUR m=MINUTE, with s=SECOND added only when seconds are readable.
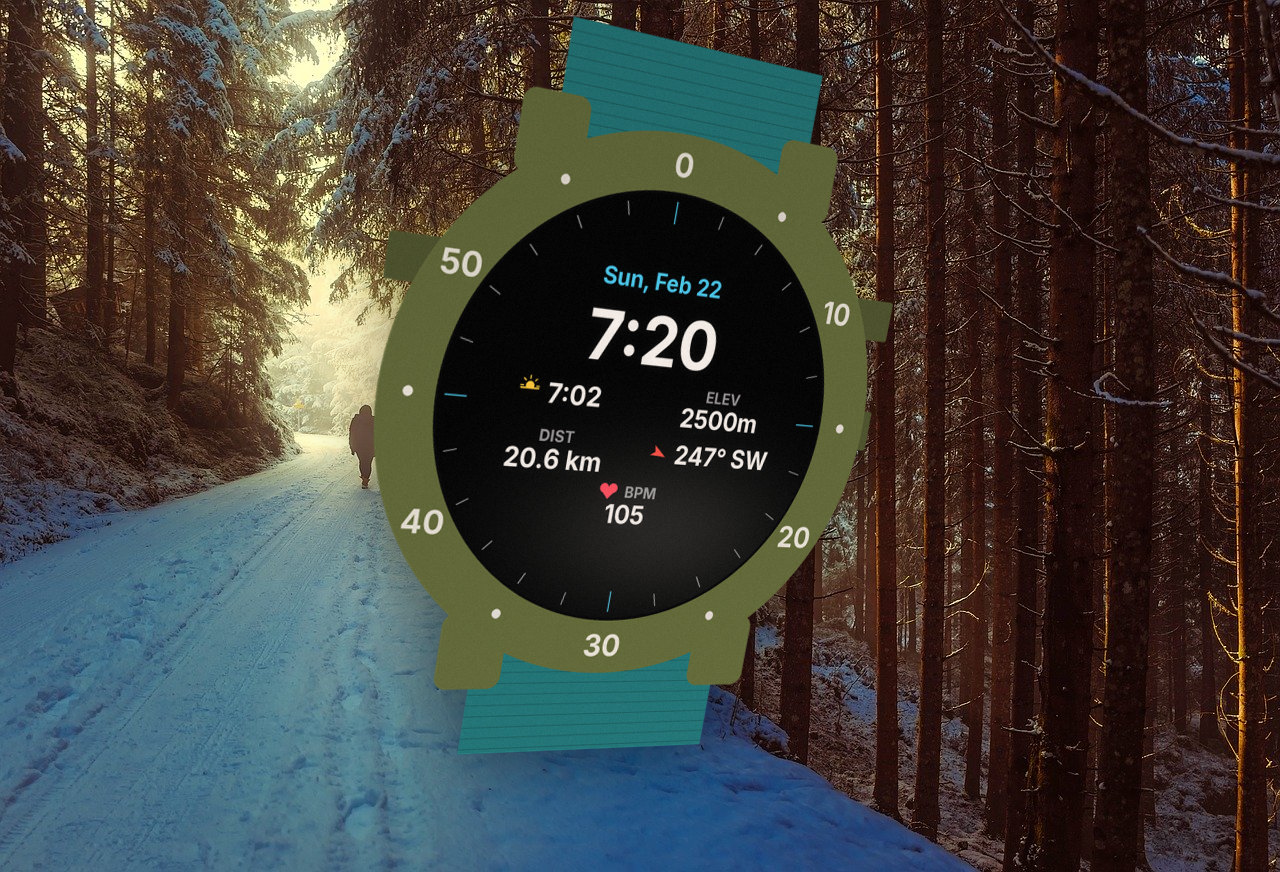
h=7 m=20
